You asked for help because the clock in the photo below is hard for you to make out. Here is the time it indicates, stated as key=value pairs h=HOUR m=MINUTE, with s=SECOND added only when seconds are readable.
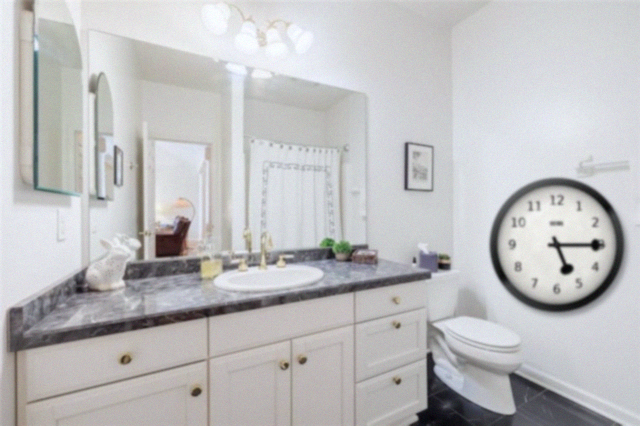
h=5 m=15
